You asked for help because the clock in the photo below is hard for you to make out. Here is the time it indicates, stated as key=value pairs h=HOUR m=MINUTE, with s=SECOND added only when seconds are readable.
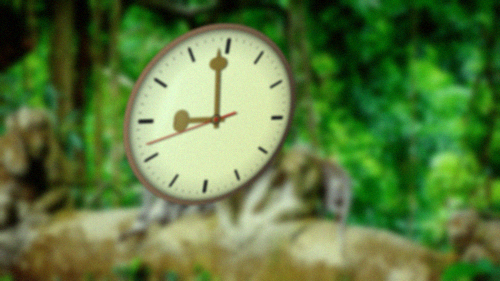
h=8 m=58 s=42
